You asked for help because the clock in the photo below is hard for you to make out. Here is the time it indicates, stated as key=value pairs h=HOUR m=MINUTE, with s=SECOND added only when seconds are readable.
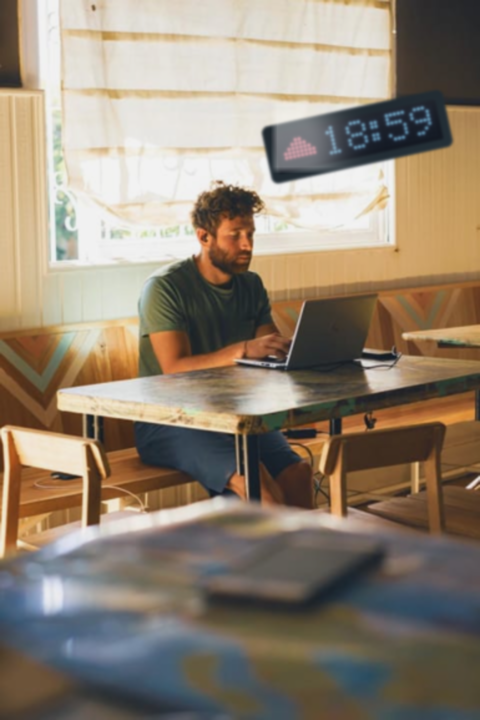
h=18 m=59
